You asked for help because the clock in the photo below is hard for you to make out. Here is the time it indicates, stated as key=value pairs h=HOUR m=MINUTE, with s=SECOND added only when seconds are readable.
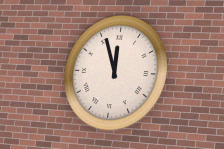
h=11 m=56
